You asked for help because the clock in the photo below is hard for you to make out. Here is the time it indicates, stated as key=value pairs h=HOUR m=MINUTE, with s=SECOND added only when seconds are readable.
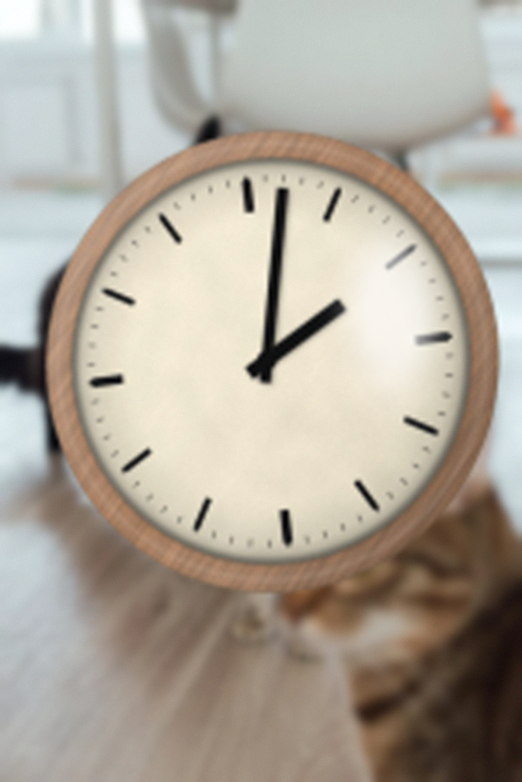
h=2 m=2
